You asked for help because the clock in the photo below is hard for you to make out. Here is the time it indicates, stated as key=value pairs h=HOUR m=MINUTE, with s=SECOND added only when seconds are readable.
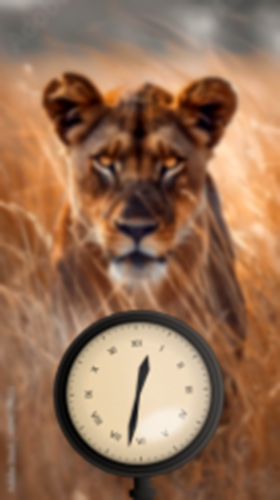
h=12 m=32
